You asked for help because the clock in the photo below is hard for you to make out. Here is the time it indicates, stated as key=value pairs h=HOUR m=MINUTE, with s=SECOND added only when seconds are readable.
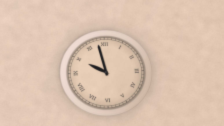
h=9 m=58
